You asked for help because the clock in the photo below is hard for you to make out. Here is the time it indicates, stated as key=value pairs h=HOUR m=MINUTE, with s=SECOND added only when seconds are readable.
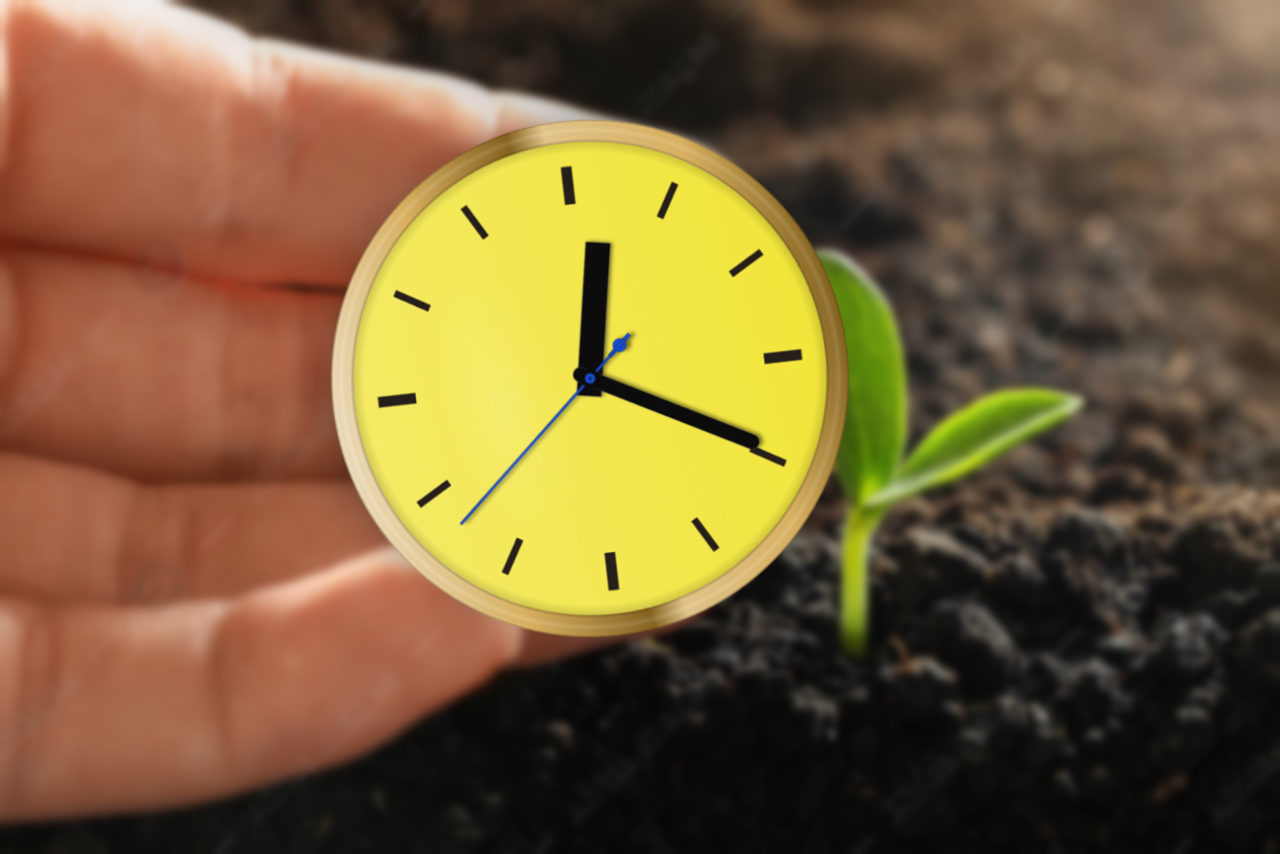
h=12 m=19 s=38
